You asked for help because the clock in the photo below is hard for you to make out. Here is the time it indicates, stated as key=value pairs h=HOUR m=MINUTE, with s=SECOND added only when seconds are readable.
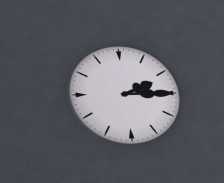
h=2 m=15
